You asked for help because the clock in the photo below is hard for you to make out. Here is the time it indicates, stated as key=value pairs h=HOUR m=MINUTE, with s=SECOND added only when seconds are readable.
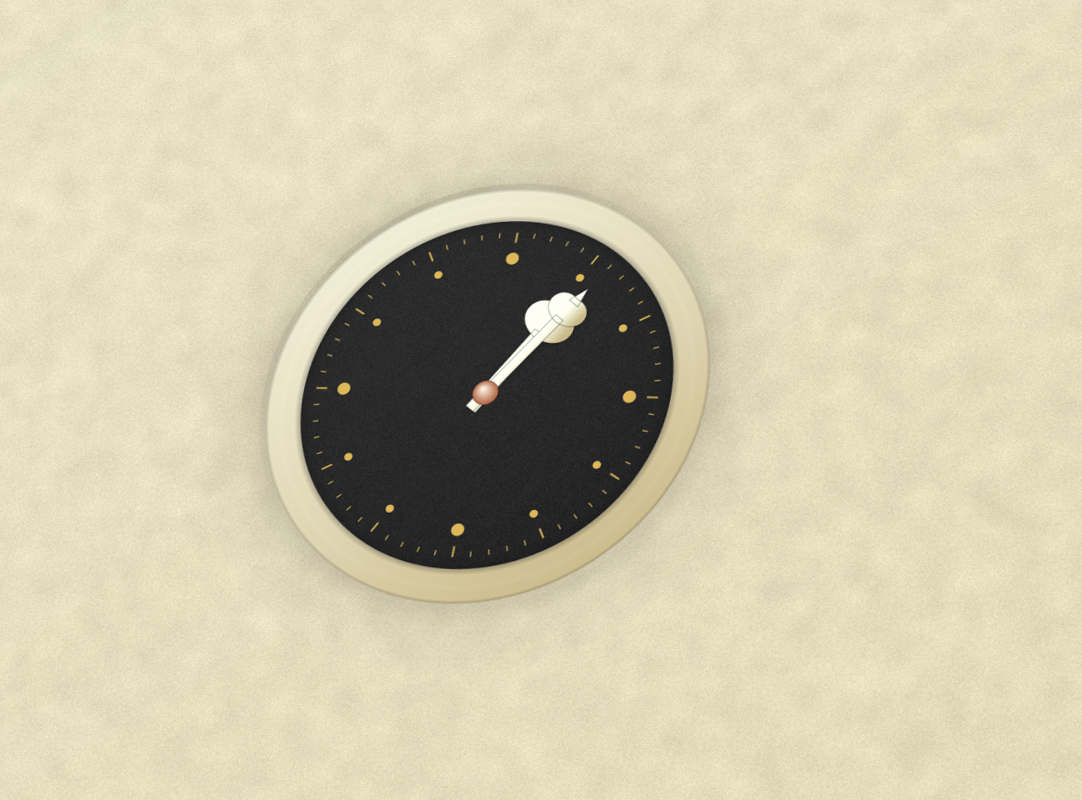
h=1 m=6
